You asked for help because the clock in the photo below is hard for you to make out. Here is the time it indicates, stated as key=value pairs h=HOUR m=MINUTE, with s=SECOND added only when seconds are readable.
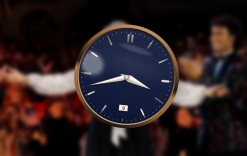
h=3 m=42
